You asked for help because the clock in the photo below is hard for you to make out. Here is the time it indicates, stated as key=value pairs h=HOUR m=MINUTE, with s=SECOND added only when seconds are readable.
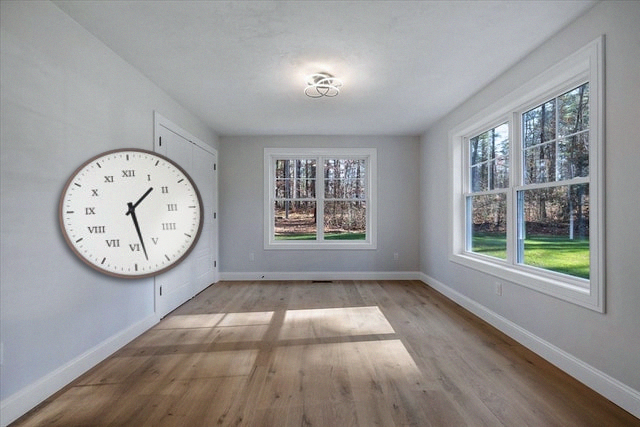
h=1 m=28
